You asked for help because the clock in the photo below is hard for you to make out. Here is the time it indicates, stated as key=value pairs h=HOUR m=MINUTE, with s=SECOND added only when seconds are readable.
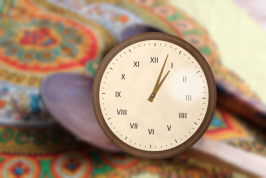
h=1 m=3
